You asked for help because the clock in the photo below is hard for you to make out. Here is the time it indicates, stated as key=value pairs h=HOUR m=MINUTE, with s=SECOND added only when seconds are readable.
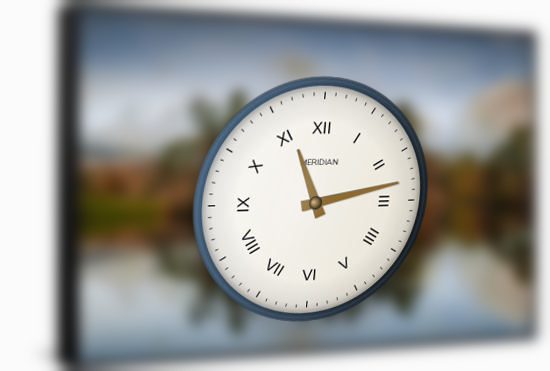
h=11 m=13
